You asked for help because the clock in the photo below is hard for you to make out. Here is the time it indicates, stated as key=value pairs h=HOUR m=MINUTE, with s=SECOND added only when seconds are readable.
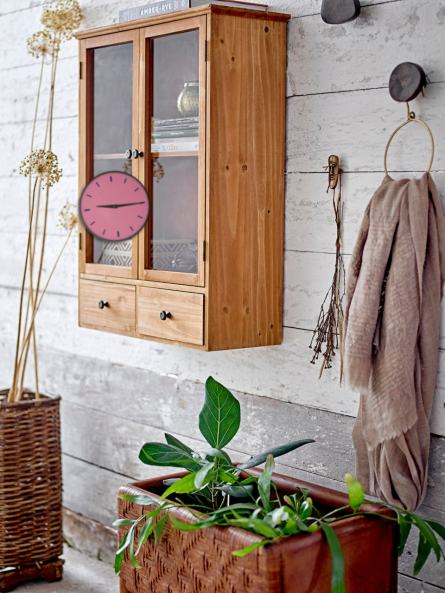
h=9 m=15
